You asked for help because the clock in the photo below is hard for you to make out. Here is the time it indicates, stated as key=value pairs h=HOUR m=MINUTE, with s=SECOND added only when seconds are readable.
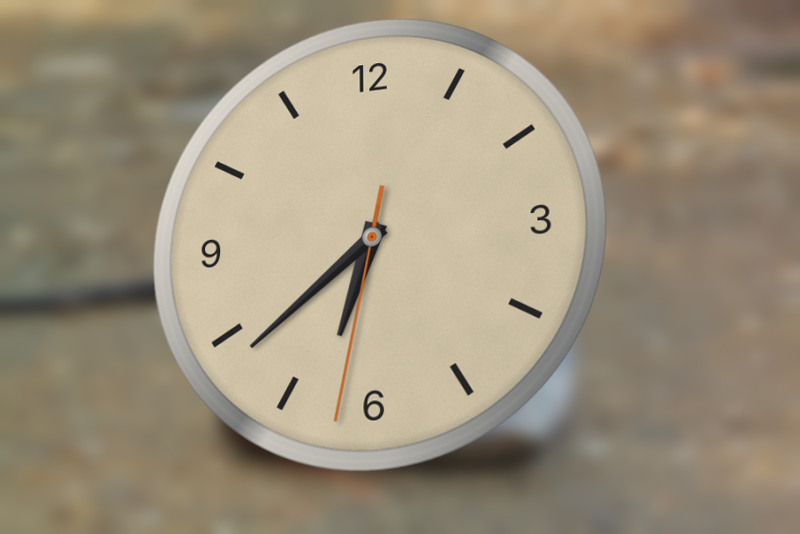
h=6 m=38 s=32
